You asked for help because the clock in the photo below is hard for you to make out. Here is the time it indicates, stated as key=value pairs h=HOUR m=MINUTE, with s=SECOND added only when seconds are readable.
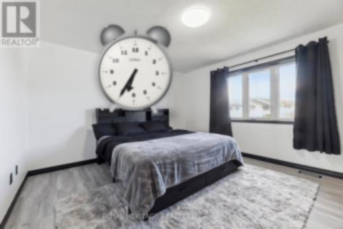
h=6 m=35
